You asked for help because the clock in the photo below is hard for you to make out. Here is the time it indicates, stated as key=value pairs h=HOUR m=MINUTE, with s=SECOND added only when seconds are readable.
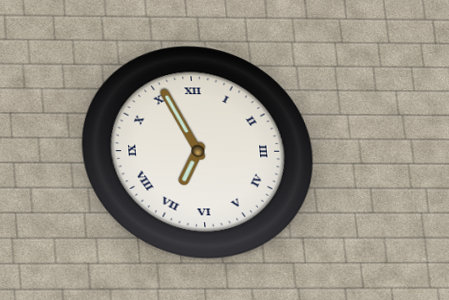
h=6 m=56
